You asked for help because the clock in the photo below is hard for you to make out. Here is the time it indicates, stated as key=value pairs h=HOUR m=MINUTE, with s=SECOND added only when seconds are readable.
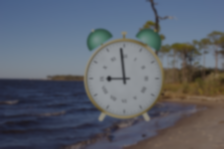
h=8 m=59
